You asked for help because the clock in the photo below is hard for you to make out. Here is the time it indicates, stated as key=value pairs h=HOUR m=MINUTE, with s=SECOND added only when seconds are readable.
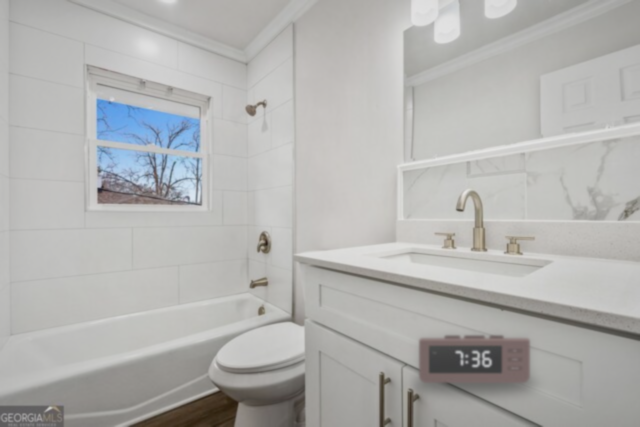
h=7 m=36
